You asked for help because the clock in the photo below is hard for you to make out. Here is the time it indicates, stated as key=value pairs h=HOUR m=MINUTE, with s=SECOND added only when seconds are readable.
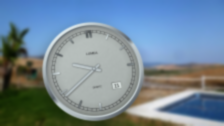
h=9 m=39
